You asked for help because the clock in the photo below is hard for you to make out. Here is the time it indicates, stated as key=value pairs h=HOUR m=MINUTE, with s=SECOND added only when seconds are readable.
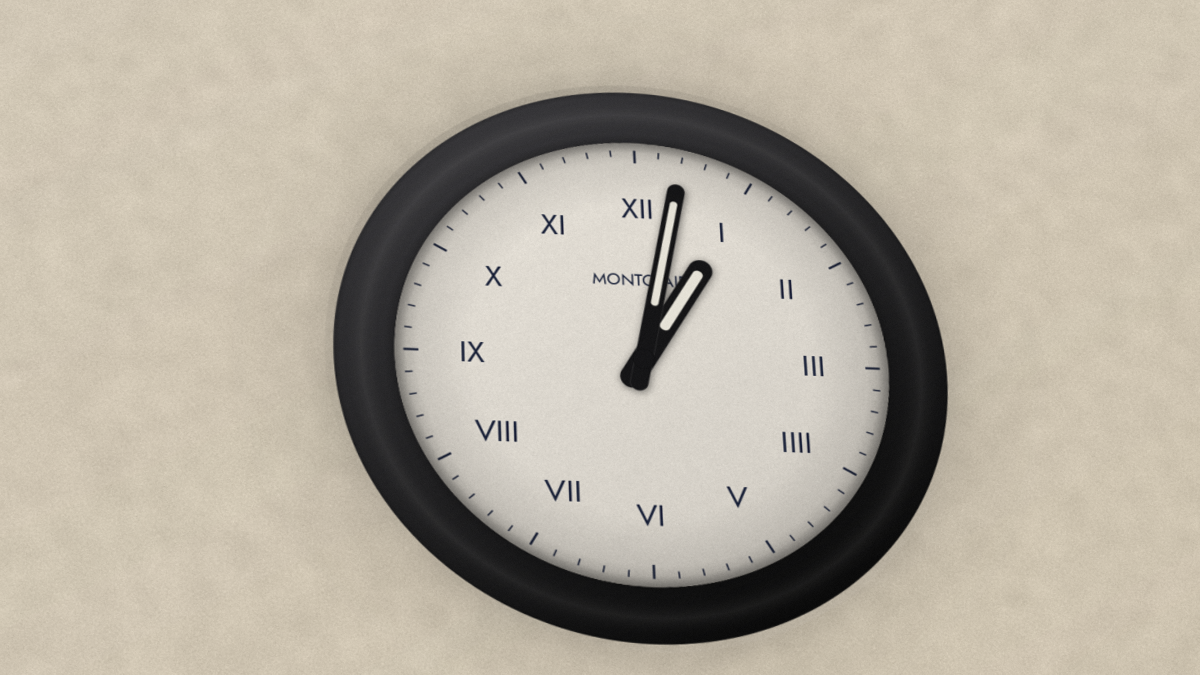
h=1 m=2
